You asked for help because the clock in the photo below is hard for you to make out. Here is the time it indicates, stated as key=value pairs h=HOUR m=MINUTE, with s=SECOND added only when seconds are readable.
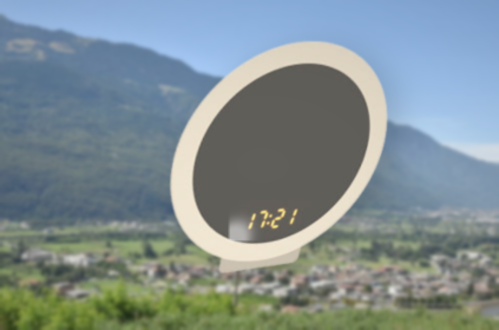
h=17 m=21
